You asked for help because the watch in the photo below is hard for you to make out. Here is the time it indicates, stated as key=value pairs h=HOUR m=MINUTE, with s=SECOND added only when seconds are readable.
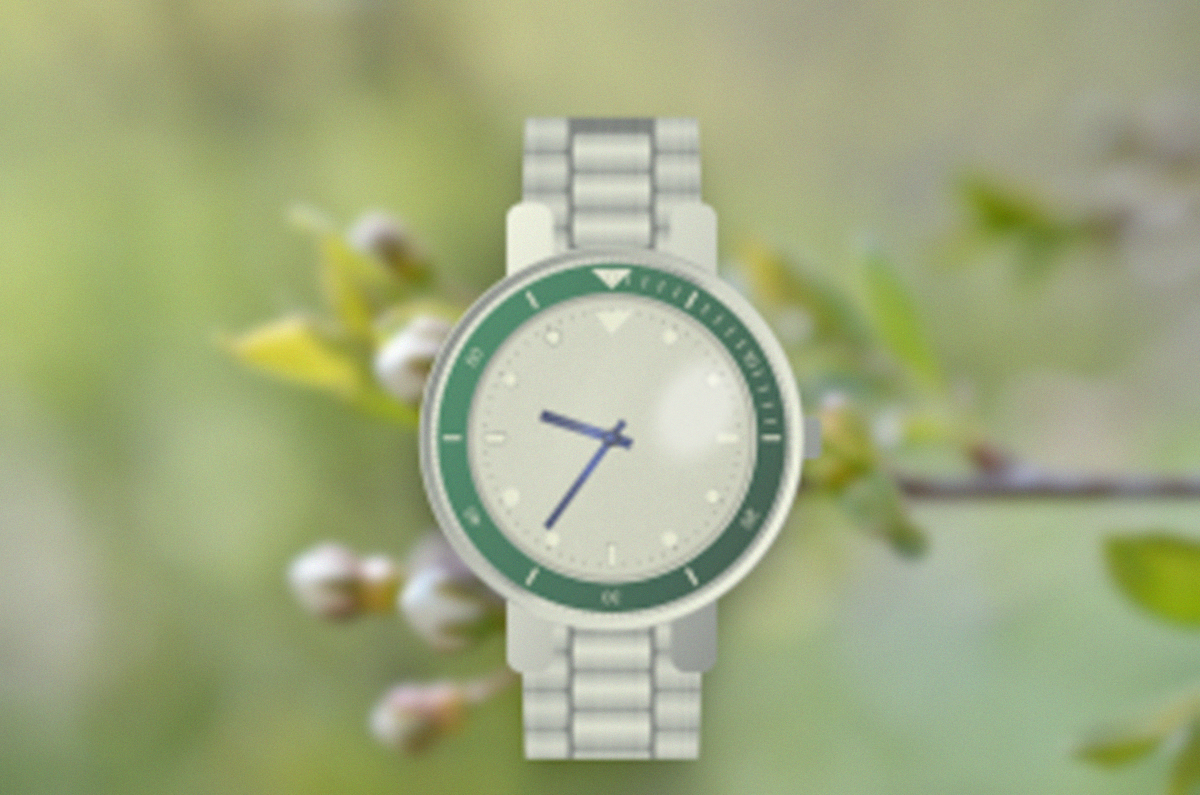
h=9 m=36
